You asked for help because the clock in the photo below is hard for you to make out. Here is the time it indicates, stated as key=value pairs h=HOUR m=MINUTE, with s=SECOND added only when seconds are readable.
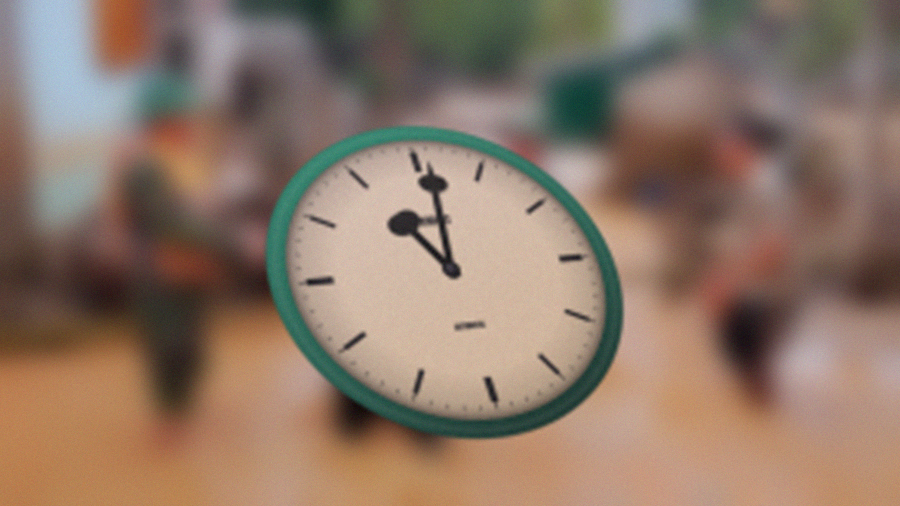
h=11 m=1
